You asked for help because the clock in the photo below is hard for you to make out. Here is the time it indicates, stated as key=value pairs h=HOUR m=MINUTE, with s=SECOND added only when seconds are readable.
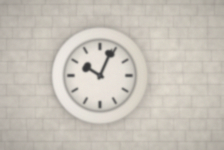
h=10 m=4
